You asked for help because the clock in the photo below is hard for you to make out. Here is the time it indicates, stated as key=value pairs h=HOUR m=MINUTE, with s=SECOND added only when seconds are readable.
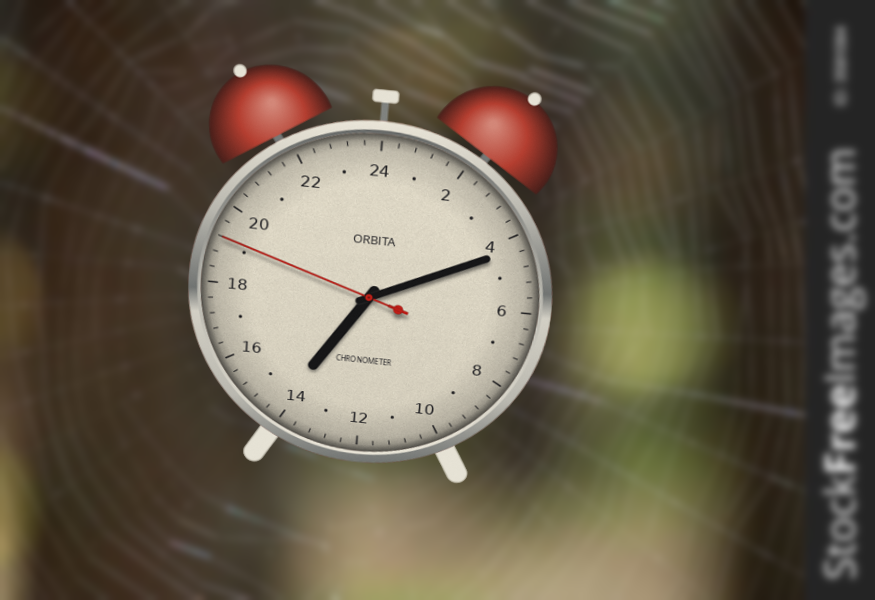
h=14 m=10 s=48
